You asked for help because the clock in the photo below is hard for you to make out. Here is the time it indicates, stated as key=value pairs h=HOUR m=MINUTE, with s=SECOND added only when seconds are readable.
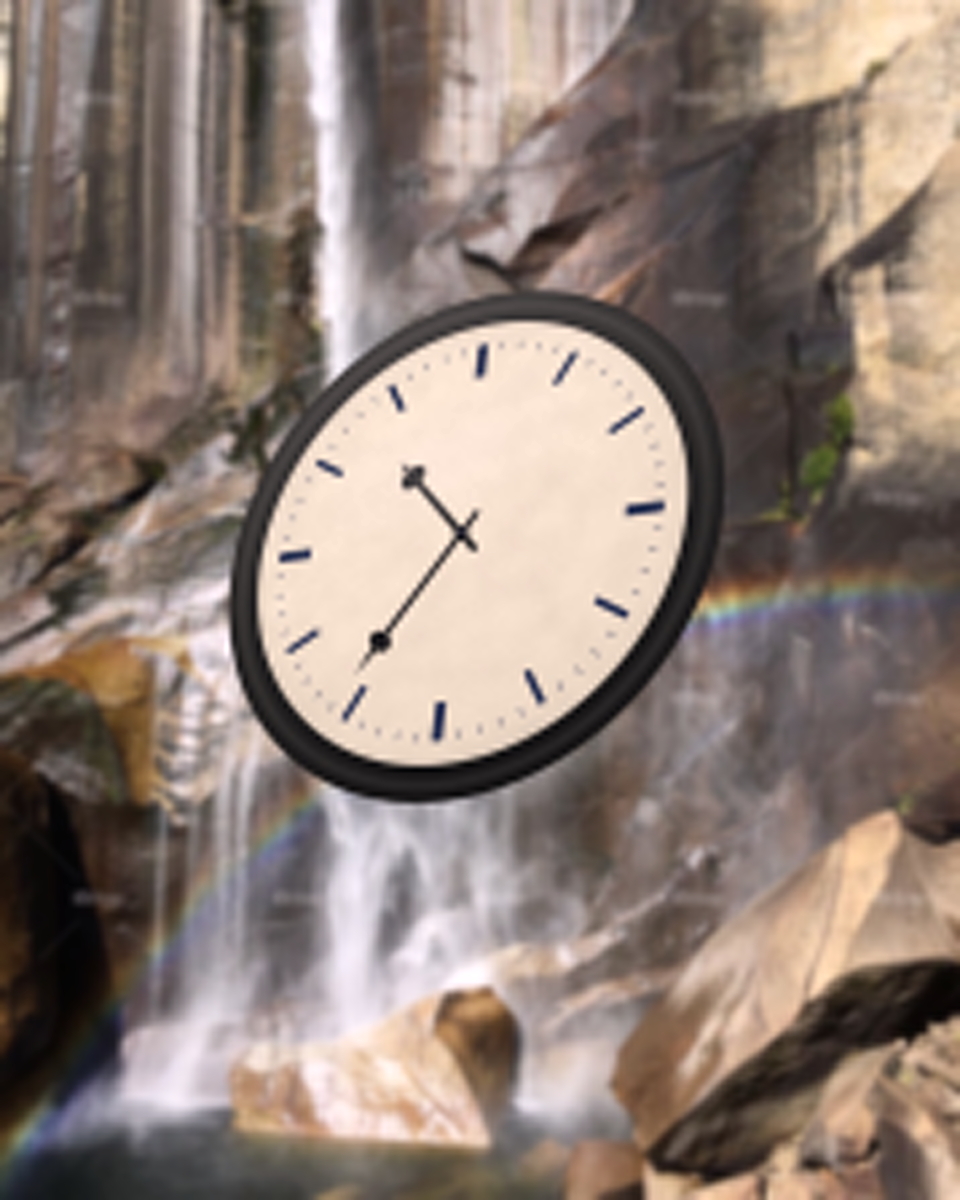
h=10 m=36
